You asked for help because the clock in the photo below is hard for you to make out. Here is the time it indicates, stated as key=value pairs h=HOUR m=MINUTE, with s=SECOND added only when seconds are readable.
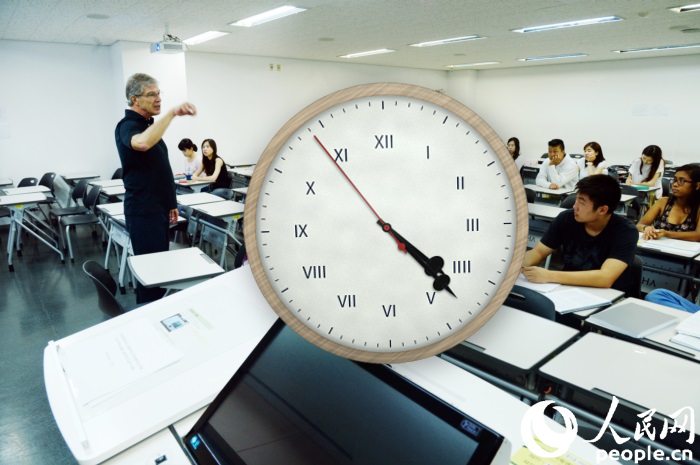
h=4 m=22 s=54
